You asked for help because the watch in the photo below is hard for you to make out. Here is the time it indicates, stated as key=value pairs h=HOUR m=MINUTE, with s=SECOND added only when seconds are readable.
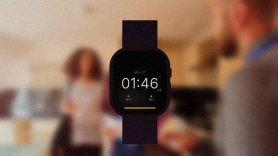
h=1 m=46
